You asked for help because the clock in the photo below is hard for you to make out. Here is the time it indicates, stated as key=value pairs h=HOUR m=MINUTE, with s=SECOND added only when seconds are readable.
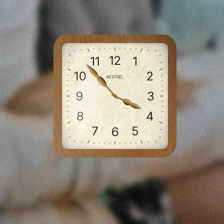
h=3 m=53
